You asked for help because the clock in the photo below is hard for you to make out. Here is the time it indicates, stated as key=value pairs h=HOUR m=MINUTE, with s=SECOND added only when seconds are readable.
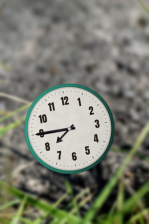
h=7 m=45
